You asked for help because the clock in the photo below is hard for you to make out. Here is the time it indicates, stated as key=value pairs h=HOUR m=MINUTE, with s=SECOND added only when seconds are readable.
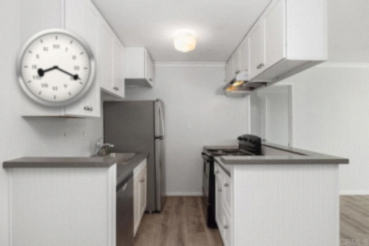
h=8 m=19
